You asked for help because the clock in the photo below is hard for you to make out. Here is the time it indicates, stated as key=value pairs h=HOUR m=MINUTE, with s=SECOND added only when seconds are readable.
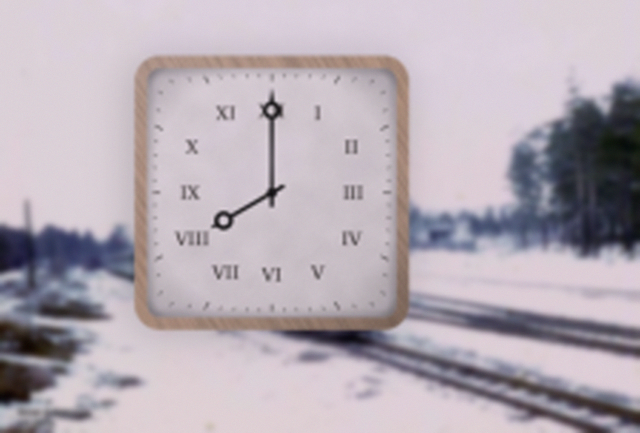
h=8 m=0
